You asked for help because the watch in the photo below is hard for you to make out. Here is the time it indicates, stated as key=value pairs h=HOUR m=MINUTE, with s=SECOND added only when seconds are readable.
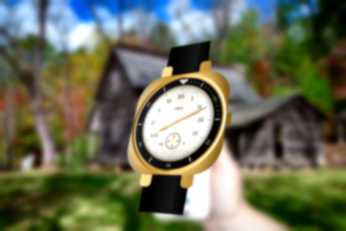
h=8 m=11
